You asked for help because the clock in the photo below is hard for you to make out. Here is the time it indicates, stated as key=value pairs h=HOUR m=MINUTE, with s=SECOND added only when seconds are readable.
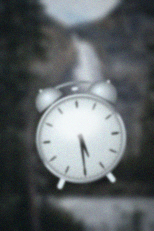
h=5 m=30
